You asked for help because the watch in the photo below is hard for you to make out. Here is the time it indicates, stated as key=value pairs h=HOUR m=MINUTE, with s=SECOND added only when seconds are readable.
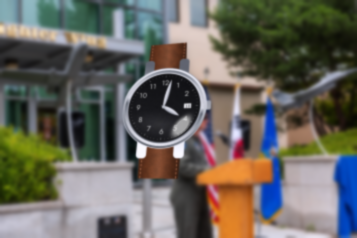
h=4 m=2
